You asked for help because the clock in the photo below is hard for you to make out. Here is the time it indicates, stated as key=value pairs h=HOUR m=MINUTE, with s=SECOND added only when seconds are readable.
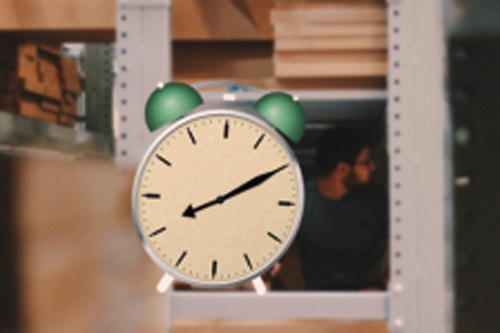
h=8 m=10
